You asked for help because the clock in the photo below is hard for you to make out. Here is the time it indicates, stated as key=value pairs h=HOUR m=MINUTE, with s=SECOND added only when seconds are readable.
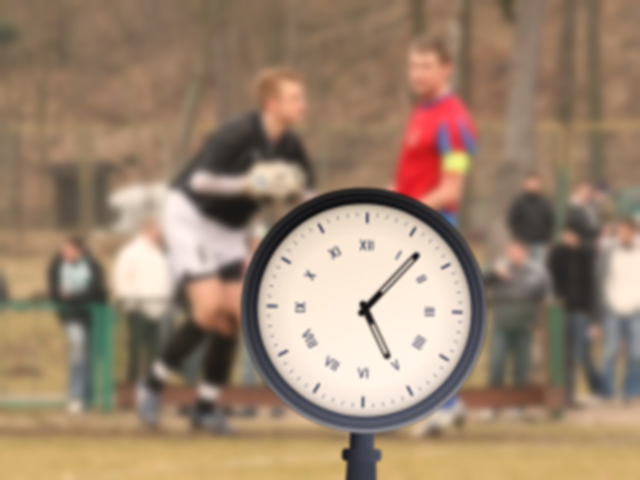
h=5 m=7
